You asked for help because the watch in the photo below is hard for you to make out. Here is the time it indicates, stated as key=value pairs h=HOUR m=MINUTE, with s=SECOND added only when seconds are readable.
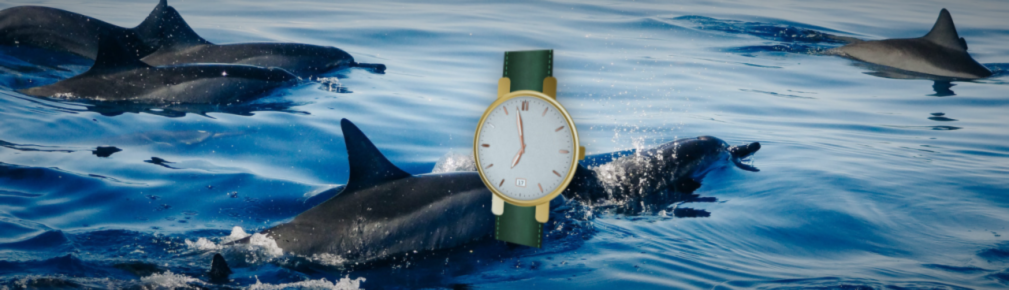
h=6 m=58
